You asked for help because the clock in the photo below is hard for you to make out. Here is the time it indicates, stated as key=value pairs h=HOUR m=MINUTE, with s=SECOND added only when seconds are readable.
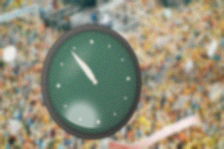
h=10 m=54
